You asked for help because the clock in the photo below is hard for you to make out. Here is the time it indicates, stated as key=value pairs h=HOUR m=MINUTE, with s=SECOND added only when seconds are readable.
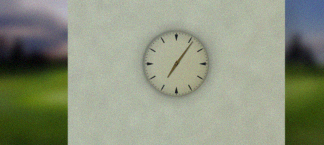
h=7 m=6
